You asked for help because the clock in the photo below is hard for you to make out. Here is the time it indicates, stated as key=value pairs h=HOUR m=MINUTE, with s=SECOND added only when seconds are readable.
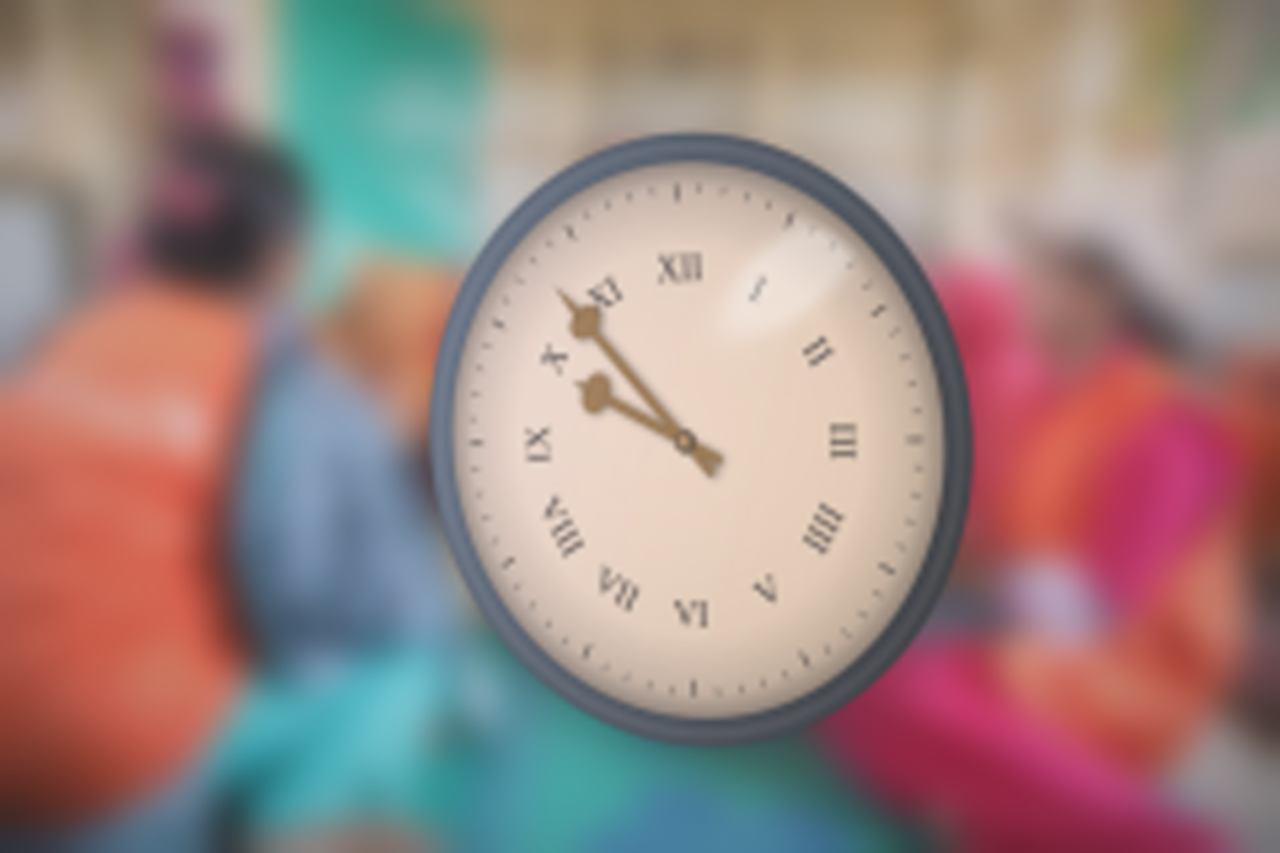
h=9 m=53
